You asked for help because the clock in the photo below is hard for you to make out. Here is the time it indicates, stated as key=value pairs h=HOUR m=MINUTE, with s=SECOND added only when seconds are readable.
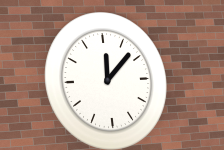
h=12 m=8
